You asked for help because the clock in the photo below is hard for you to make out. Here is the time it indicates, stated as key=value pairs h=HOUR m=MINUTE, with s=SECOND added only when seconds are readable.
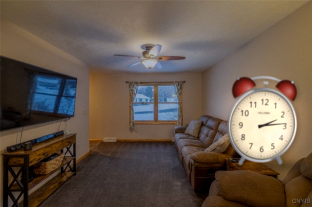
h=2 m=14
